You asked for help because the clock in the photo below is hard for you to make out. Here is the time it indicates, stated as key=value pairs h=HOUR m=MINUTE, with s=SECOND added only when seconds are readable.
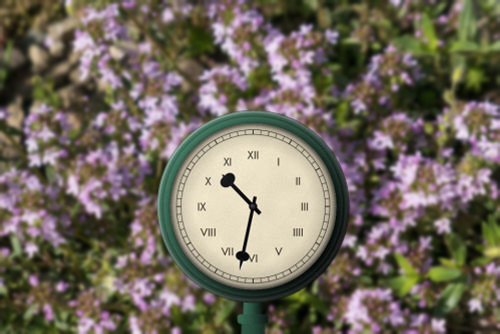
h=10 m=32
